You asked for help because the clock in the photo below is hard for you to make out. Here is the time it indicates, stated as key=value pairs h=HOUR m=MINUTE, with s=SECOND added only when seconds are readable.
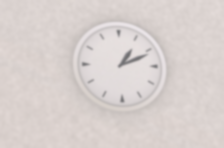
h=1 m=11
